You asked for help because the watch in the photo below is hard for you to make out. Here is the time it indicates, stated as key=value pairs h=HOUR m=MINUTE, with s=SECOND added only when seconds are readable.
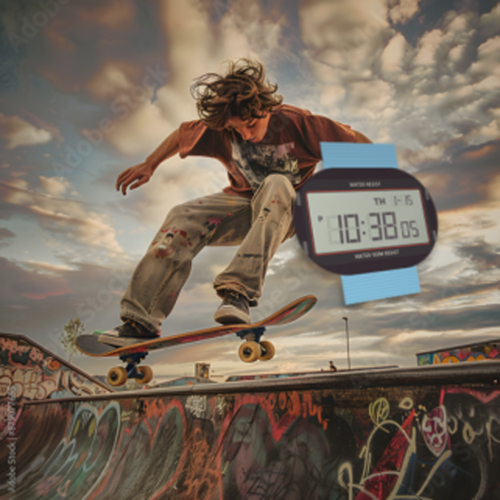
h=10 m=38 s=5
